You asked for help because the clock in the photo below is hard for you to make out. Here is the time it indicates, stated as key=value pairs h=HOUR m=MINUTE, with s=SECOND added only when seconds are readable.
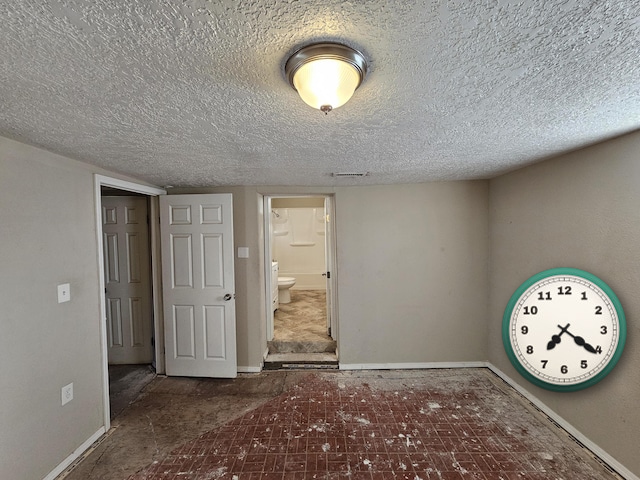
h=7 m=21
